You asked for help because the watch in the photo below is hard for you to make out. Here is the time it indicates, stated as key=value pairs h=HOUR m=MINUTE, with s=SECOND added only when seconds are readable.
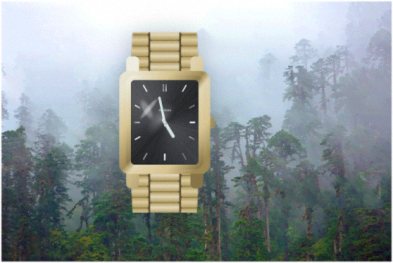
h=4 m=58
